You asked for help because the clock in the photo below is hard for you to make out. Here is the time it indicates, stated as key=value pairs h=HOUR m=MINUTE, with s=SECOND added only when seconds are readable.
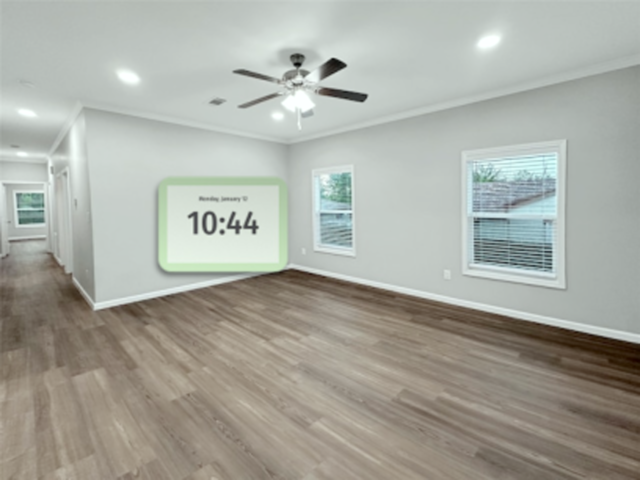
h=10 m=44
